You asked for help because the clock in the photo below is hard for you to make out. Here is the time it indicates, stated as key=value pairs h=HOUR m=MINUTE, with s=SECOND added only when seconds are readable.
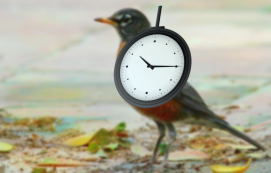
h=10 m=15
